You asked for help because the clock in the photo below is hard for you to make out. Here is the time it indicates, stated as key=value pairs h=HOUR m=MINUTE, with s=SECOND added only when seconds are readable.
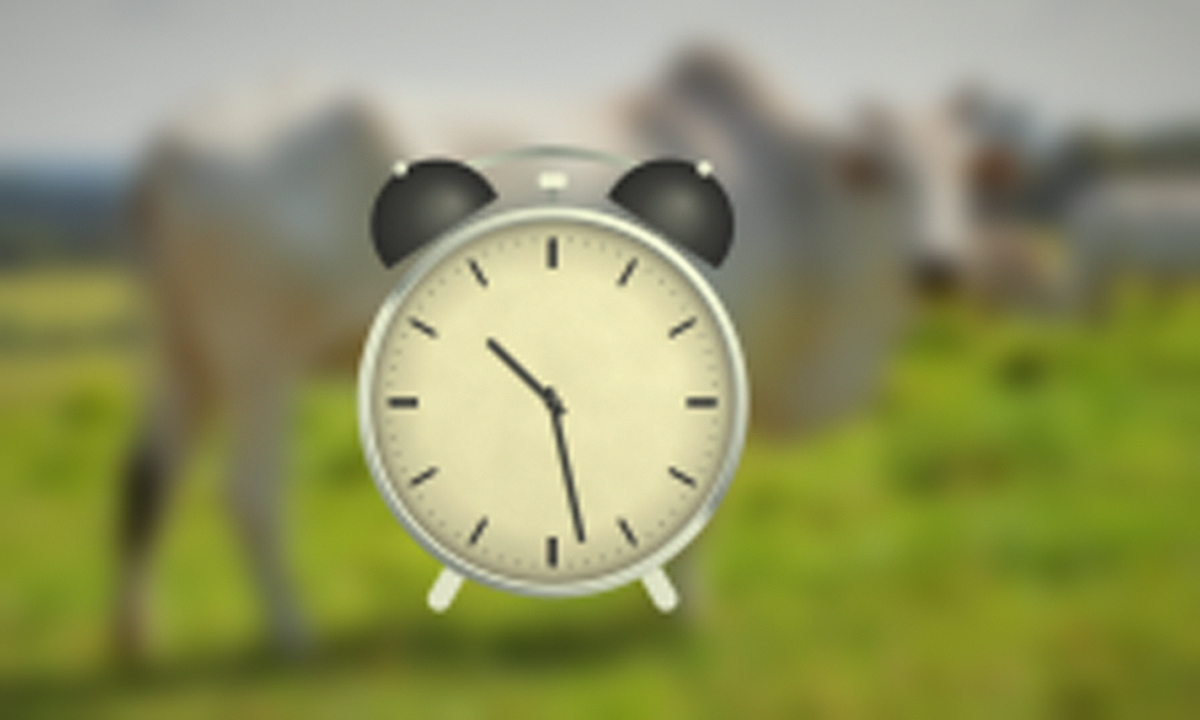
h=10 m=28
